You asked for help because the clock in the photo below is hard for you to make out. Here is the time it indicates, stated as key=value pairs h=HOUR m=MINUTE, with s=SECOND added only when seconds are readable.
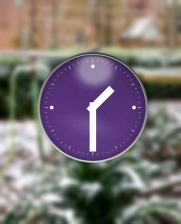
h=1 m=30
